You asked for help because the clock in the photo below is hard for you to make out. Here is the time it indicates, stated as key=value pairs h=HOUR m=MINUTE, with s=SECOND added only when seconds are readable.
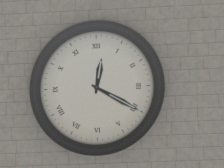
h=12 m=20
